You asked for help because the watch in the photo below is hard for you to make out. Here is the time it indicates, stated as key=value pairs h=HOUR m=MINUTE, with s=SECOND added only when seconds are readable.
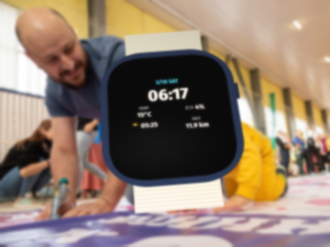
h=6 m=17
